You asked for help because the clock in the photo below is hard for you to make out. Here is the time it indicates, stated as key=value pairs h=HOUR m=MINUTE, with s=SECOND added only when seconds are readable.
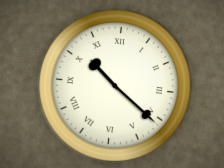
h=10 m=21
